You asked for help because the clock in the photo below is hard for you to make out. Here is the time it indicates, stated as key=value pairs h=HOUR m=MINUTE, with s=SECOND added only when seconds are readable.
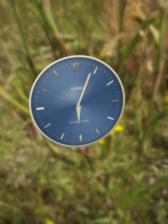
h=6 m=4
